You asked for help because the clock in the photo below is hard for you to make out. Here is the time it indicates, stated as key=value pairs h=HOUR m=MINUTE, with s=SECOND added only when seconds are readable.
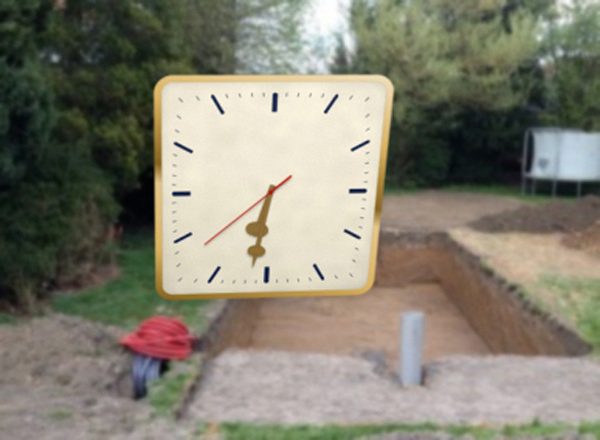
h=6 m=31 s=38
